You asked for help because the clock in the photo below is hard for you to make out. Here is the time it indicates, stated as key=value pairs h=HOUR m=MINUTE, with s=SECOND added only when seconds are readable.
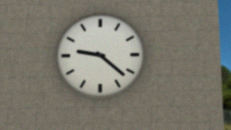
h=9 m=22
